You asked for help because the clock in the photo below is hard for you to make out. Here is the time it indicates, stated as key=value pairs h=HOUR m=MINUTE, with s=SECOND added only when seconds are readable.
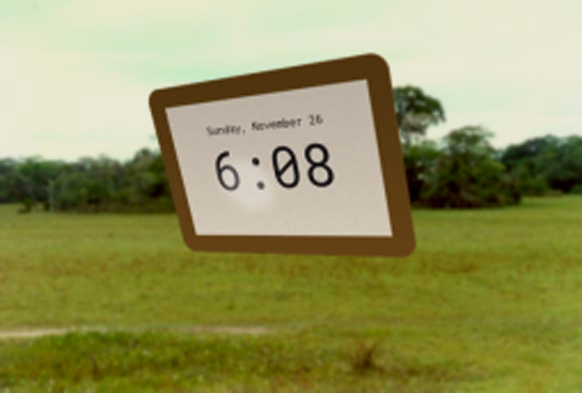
h=6 m=8
